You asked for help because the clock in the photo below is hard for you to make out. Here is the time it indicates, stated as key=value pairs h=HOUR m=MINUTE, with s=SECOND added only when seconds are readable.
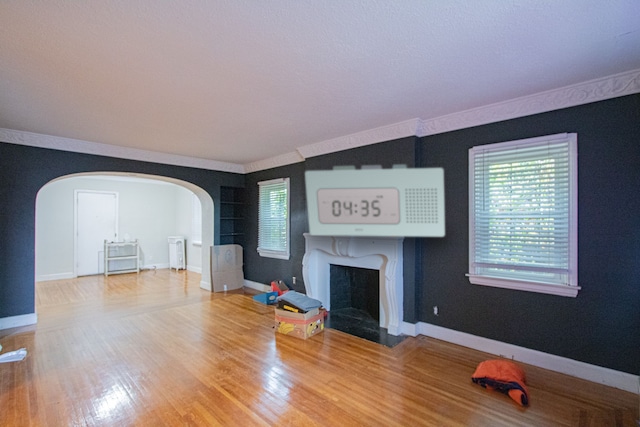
h=4 m=35
